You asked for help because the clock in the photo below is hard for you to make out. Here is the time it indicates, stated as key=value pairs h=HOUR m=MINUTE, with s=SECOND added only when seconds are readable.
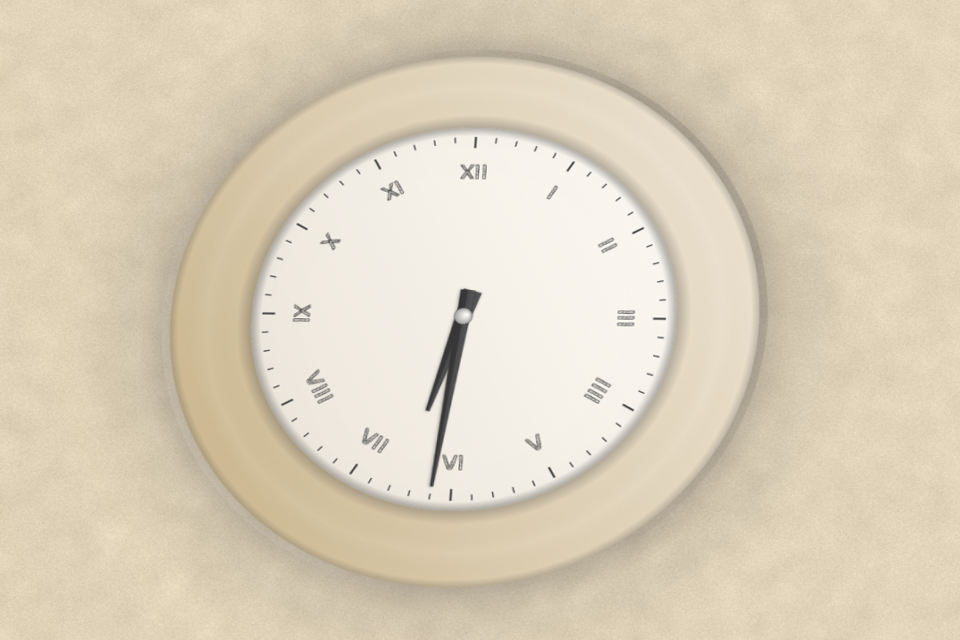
h=6 m=31
